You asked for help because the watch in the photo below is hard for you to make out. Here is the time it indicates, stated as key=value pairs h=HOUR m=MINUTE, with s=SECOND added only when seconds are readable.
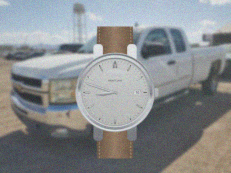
h=8 m=48
